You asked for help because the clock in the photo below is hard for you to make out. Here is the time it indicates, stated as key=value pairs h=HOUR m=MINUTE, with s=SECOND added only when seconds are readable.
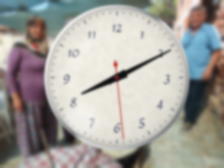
h=8 m=10 s=29
